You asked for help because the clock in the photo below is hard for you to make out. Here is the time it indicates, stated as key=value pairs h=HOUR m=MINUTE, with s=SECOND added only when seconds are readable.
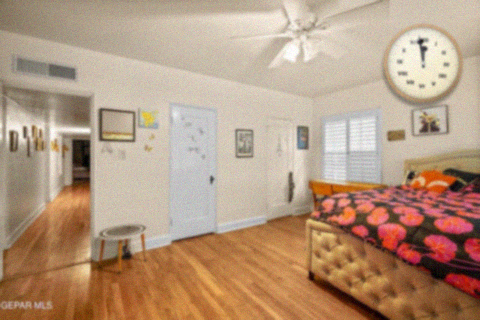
h=11 m=58
